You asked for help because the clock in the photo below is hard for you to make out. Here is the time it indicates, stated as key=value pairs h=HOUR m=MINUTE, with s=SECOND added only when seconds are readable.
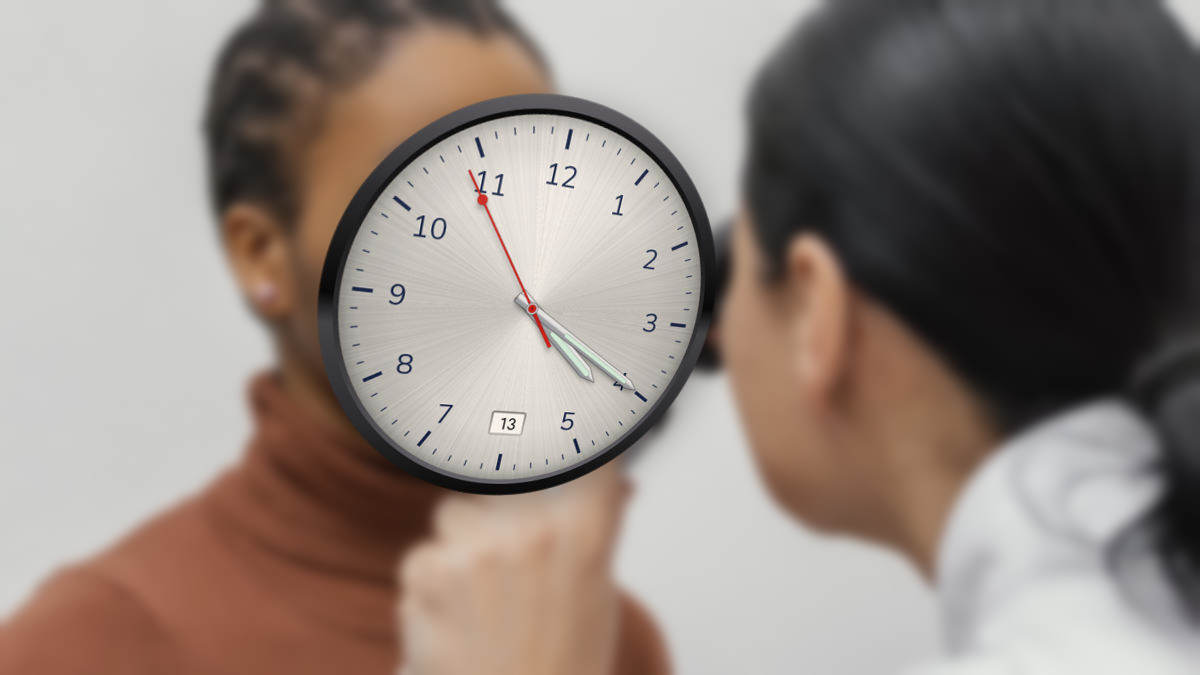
h=4 m=19 s=54
